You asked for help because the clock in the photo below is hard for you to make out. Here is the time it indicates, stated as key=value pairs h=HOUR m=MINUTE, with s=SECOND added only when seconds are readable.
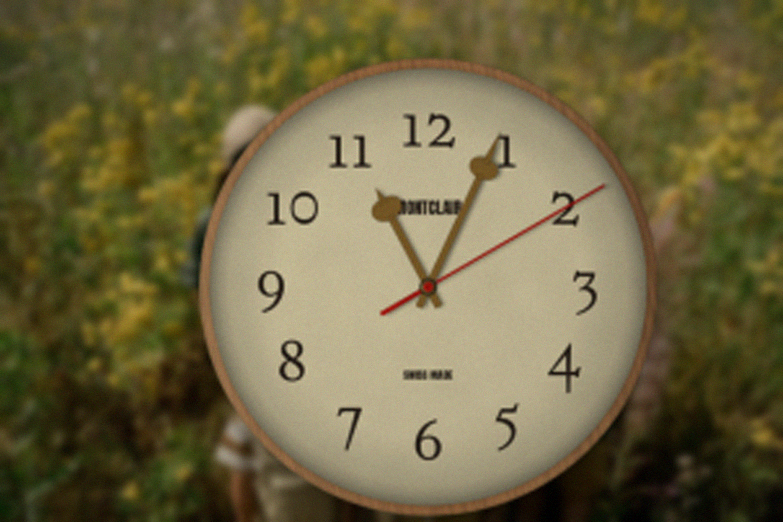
h=11 m=4 s=10
